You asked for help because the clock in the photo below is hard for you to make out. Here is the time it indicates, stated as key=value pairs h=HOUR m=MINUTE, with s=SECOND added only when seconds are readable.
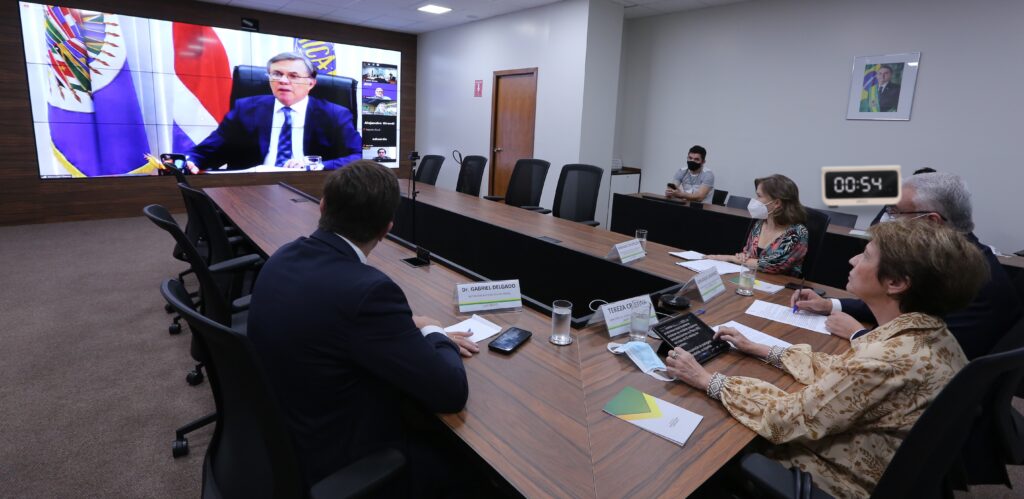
h=0 m=54
